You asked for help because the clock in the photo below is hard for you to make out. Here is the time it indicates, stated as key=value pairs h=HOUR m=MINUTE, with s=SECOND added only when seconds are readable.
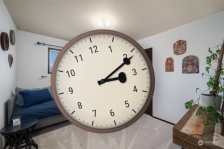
h=3 m=11
